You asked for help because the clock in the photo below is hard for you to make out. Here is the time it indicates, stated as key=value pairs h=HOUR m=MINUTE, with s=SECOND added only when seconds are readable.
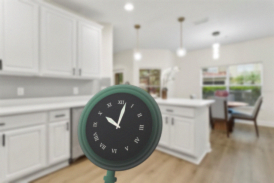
h=10 m=2
